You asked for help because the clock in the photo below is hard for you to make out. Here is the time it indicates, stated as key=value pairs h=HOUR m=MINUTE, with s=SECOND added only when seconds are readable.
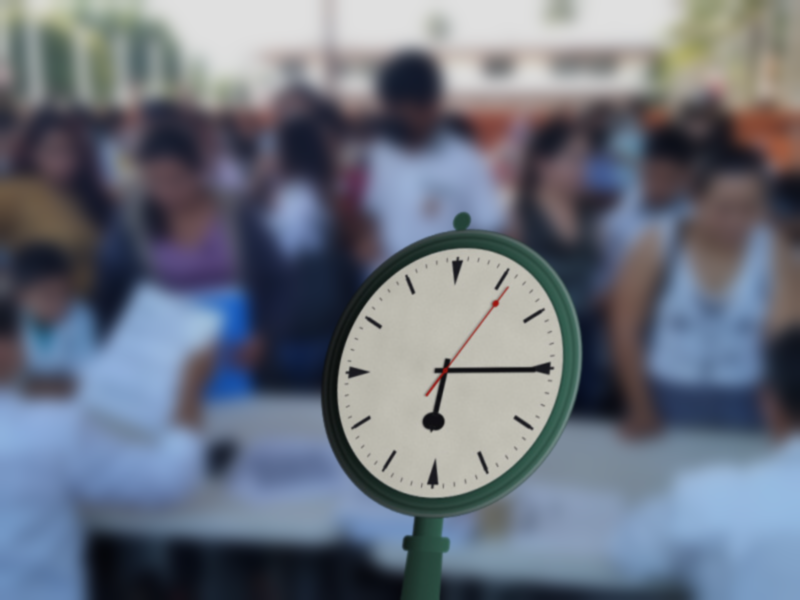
h=6 m=15 s=6
